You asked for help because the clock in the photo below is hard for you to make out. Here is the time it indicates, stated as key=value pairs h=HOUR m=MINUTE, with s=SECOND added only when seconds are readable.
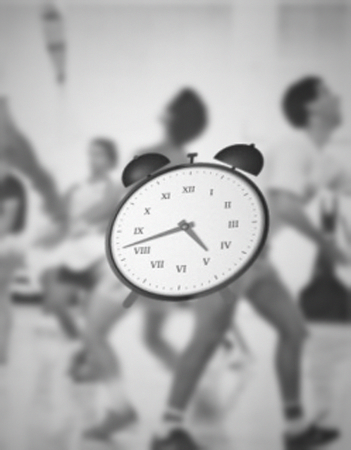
h=4 m=42
